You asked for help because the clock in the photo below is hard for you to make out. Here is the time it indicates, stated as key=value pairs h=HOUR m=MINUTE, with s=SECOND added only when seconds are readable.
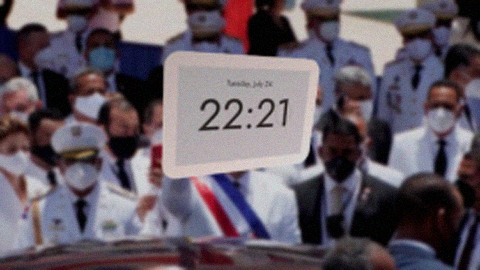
h=22 m=21
